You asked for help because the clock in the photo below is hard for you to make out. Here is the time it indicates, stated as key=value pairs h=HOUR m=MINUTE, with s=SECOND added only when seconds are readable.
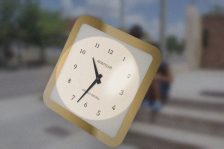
h=10 m=33
